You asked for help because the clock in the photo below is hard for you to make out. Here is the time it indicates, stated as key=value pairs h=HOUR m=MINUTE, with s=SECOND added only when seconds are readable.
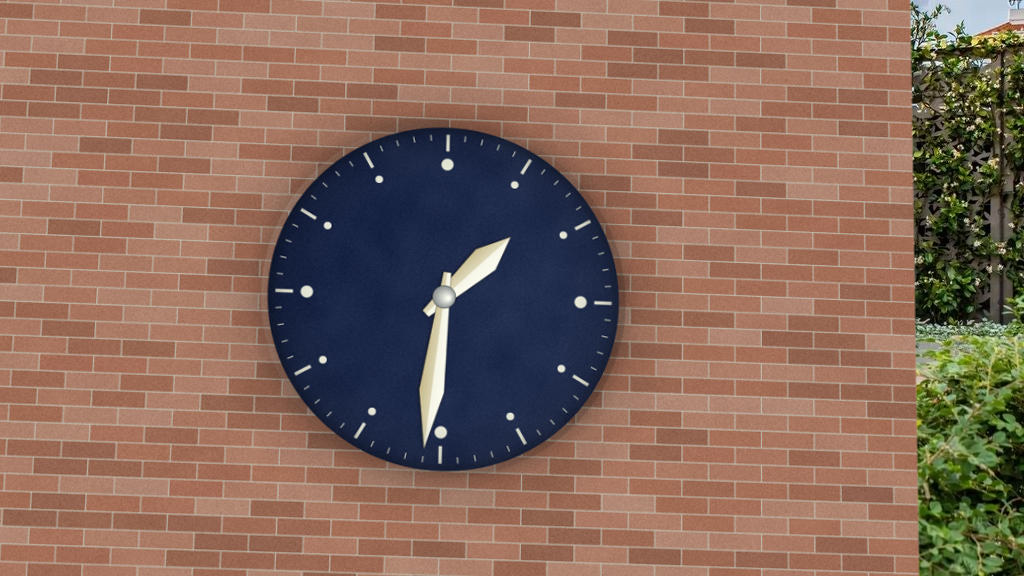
h=1 m=31
